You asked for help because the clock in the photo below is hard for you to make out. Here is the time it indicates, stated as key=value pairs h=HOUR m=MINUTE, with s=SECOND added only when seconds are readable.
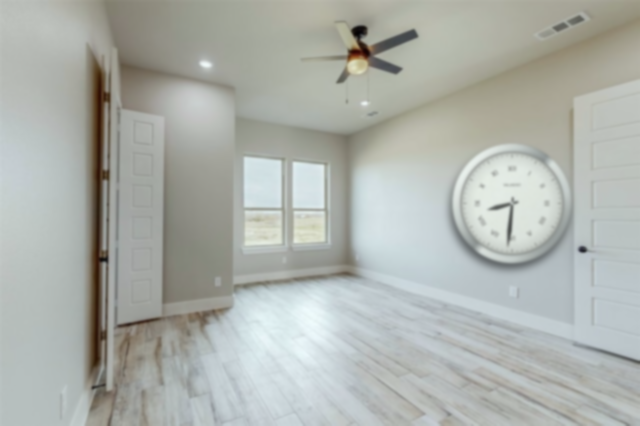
h=8 m=31
